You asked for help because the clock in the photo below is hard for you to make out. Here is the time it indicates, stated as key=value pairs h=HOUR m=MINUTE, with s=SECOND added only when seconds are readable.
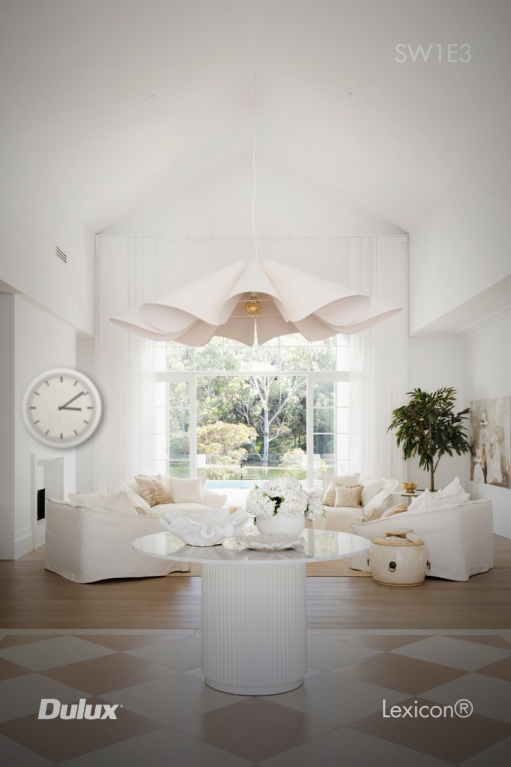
h=3 m=9
